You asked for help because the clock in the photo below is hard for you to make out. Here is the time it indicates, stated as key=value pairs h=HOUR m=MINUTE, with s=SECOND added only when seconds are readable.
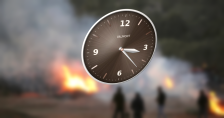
h=3 m=23
